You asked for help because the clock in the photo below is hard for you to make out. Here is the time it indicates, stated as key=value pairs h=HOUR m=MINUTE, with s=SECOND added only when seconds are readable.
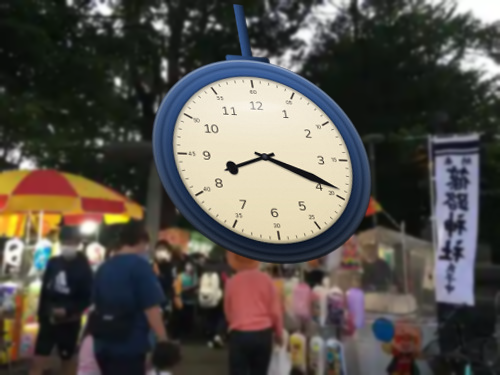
h=8 m=19
